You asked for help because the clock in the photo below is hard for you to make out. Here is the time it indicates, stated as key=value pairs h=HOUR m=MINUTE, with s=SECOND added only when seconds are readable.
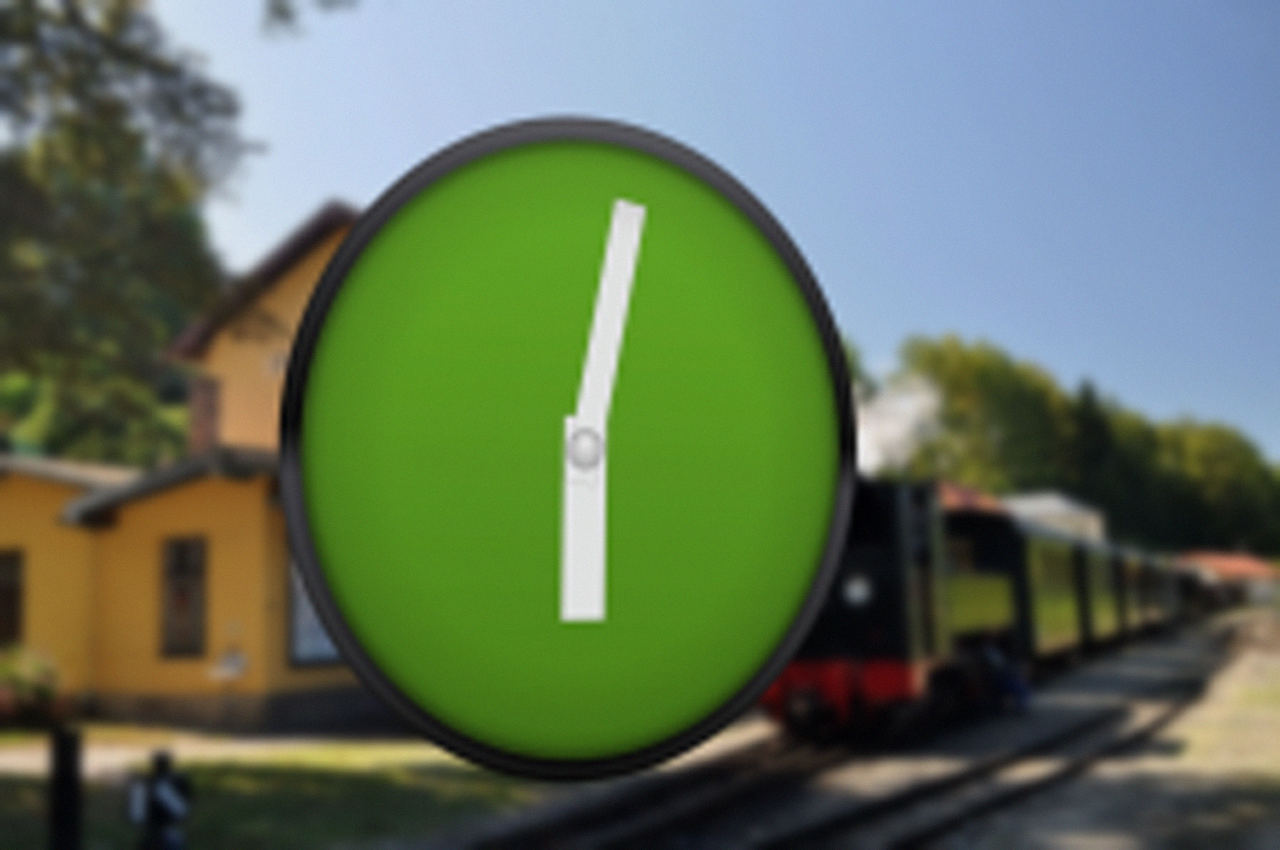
h=6 m=2
